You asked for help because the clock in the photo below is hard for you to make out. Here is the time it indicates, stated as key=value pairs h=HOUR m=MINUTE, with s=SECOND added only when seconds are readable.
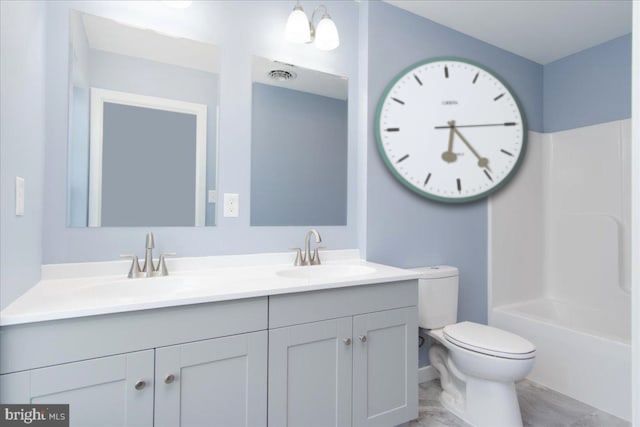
h=6 m=24 s=15
